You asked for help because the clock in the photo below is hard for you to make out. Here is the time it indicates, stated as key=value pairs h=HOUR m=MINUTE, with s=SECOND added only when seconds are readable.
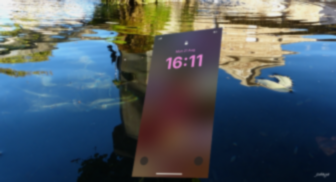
h=16 m=11
